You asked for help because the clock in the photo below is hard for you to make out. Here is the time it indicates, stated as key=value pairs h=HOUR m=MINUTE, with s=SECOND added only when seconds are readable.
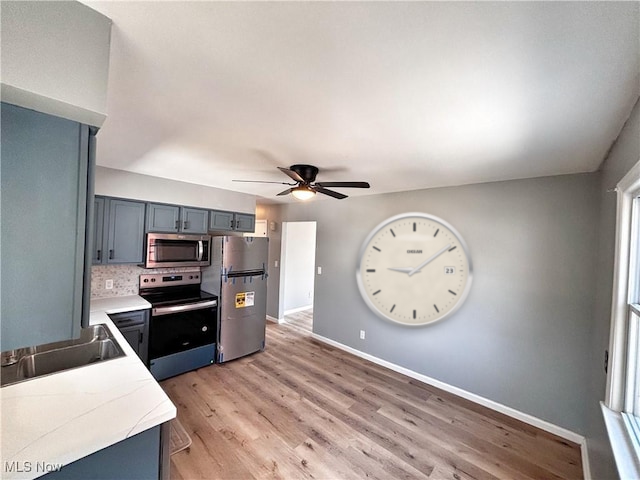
h=9 m=9
